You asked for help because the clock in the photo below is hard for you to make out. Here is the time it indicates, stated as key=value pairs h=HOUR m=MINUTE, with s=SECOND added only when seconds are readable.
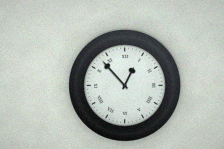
h=12 m=53
